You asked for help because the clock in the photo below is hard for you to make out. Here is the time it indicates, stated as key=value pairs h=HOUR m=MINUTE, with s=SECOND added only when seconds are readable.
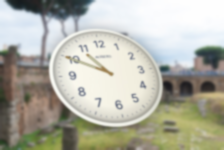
h=10 m=50
